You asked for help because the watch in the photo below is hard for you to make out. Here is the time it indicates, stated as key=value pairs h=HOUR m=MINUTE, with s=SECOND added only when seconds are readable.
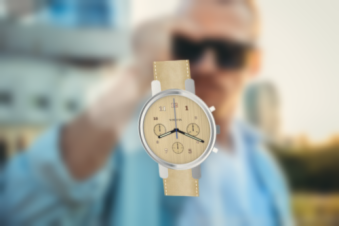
h=8 m=19
